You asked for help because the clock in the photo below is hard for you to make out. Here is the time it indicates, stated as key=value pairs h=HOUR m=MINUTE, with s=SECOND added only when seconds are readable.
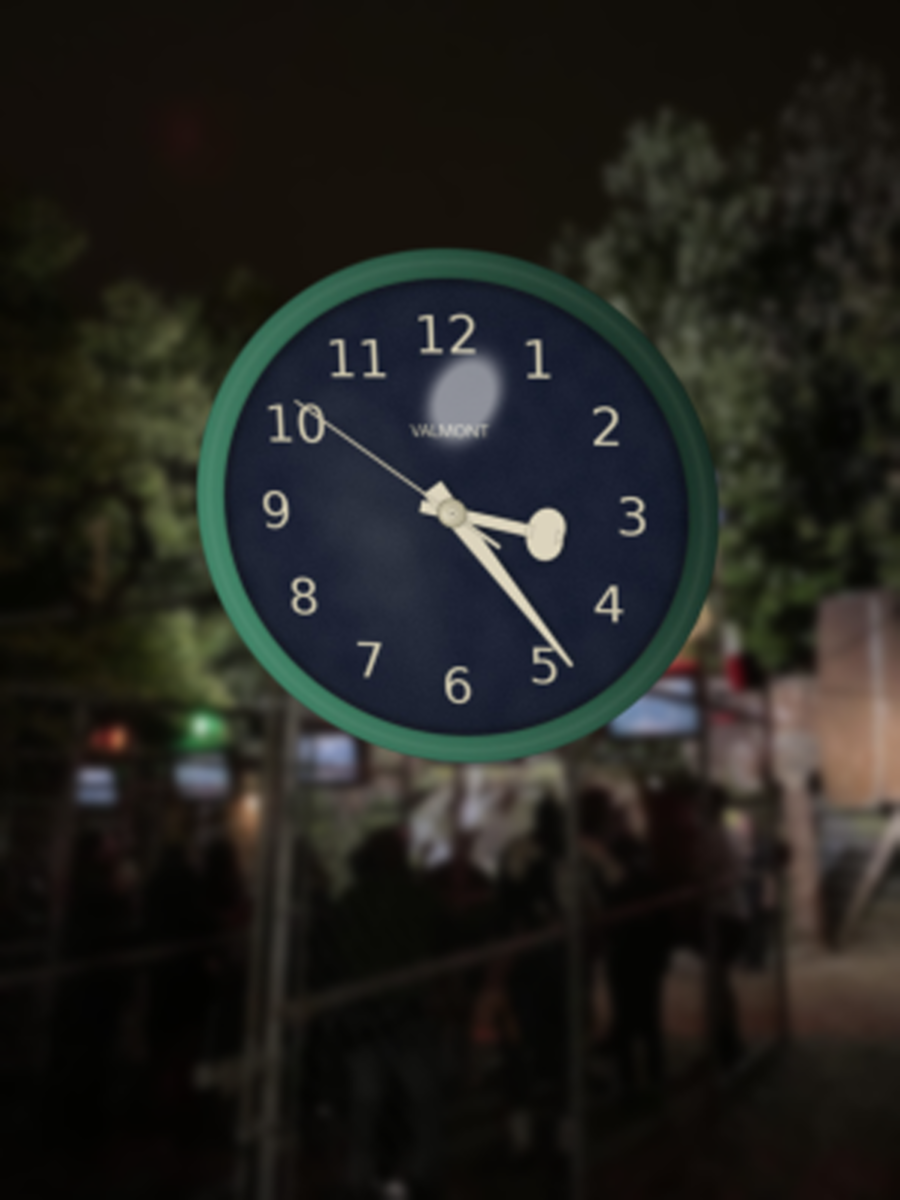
h=3 m=23 s=51
